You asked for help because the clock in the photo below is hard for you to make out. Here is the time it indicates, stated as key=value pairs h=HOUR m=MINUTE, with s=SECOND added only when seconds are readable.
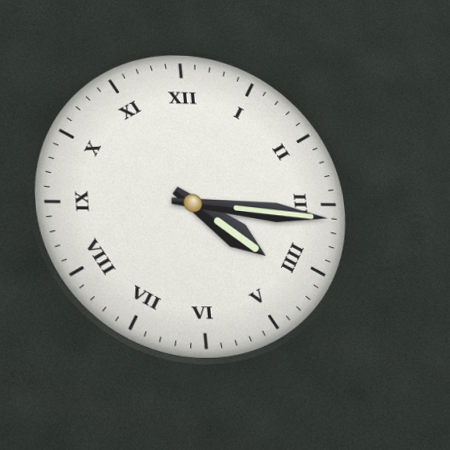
h=4 m=16
